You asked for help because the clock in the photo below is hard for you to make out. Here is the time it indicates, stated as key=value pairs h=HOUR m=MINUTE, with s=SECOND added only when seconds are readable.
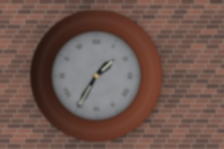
h=1 m=35
